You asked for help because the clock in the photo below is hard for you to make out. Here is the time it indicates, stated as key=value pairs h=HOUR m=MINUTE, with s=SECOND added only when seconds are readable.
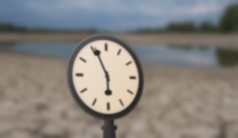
h=5 m=56
